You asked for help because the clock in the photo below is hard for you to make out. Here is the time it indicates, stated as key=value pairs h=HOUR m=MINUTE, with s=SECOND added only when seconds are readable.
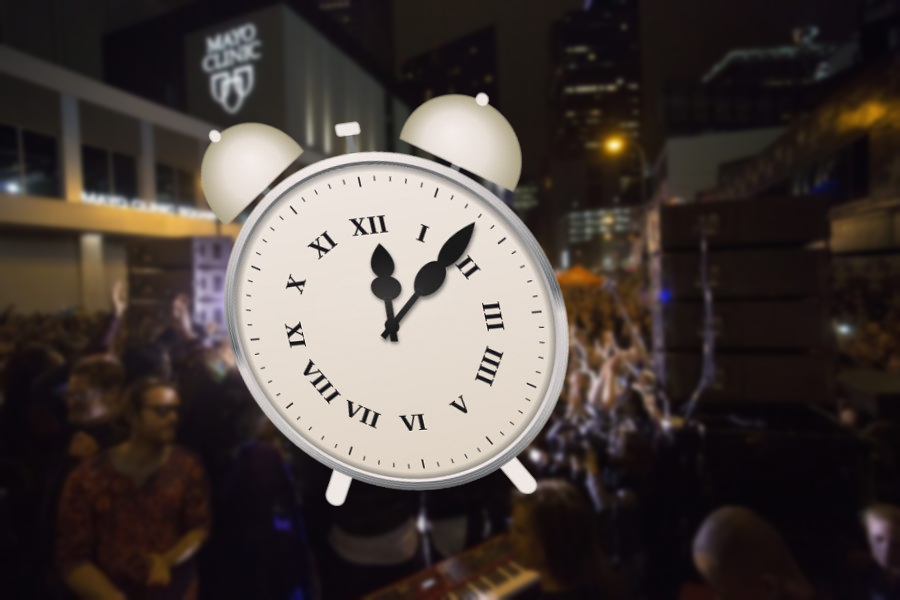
h=12 m=8
